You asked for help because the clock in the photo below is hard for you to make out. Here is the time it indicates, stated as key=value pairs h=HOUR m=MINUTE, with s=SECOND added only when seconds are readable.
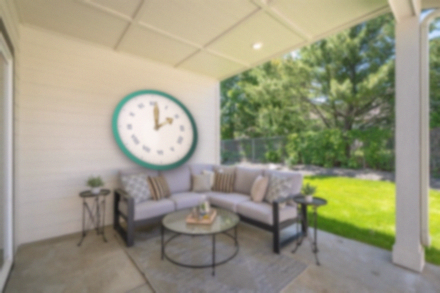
h=2 m=1
